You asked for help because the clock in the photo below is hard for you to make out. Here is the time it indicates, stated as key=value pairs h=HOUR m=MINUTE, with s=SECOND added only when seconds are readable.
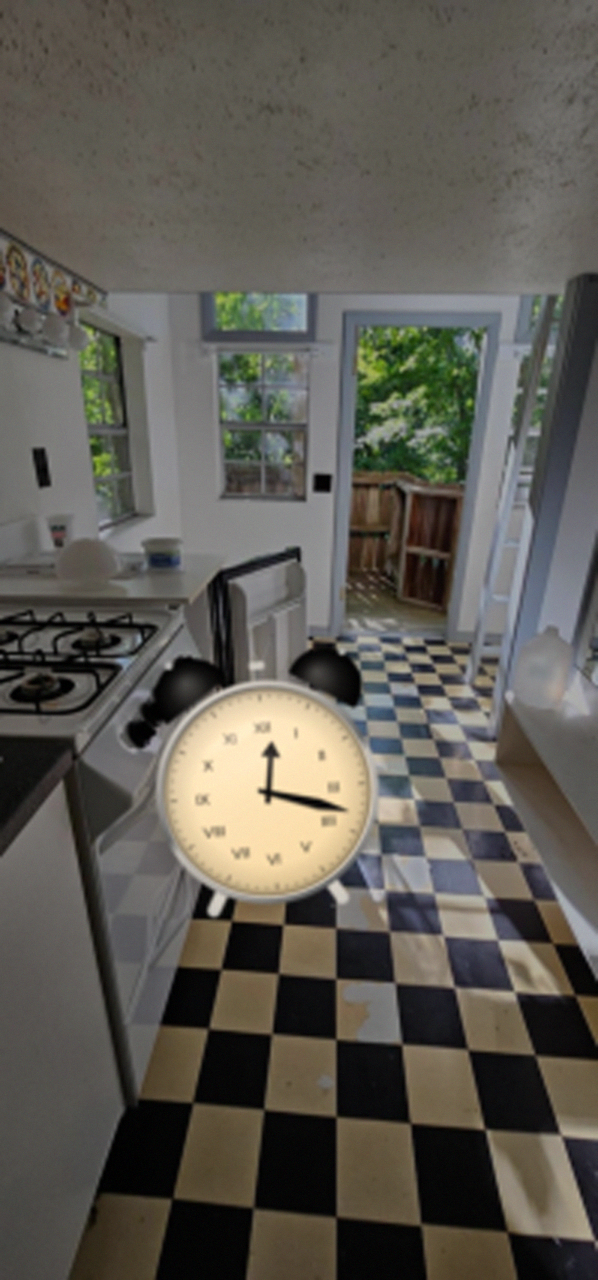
h=12 m=18
